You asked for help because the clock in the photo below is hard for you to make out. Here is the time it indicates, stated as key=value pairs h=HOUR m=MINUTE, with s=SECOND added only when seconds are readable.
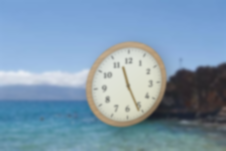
h=11 m=26
